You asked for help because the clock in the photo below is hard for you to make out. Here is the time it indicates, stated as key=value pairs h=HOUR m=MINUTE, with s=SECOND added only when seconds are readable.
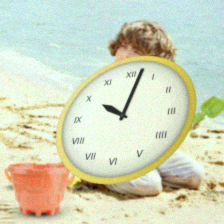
h=10 m=2
